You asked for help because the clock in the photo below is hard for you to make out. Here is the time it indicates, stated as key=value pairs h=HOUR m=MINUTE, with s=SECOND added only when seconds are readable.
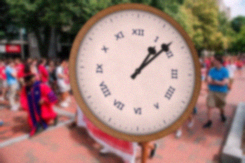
h=1 m=8
